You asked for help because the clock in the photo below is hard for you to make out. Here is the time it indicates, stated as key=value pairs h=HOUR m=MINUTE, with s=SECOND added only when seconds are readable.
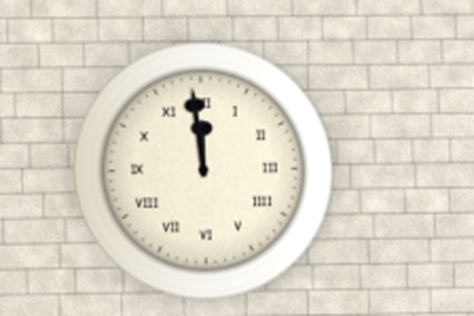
h=11 m=59
